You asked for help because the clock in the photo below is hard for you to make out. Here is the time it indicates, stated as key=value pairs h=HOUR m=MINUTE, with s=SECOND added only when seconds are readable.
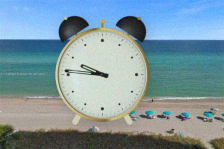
h=9 m=46
